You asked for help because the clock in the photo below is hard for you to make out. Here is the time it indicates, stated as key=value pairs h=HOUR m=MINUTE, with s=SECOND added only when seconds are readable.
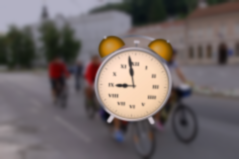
h=8 m=58
